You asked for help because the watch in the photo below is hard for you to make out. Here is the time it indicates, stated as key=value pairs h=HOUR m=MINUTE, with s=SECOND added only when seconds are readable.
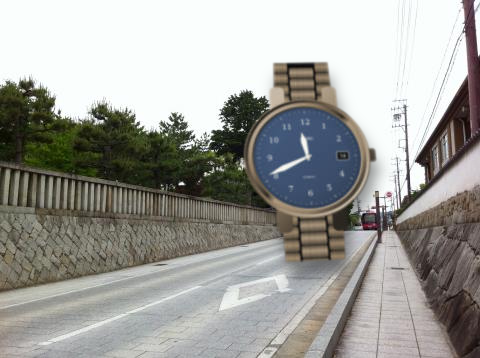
h=11 m=41
